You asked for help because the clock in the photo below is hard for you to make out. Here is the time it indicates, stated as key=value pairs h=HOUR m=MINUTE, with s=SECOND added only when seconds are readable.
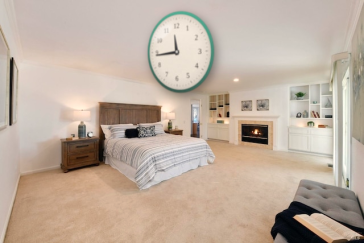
h=11 m=44
